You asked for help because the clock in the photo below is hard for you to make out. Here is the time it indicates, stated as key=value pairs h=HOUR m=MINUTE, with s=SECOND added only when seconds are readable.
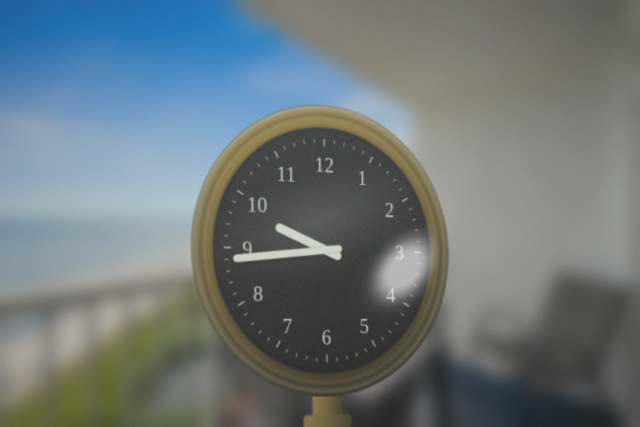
h=9 m=44
